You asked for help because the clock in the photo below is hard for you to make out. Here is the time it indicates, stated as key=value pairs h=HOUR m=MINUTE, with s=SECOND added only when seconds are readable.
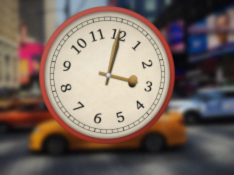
h=3 m=0
